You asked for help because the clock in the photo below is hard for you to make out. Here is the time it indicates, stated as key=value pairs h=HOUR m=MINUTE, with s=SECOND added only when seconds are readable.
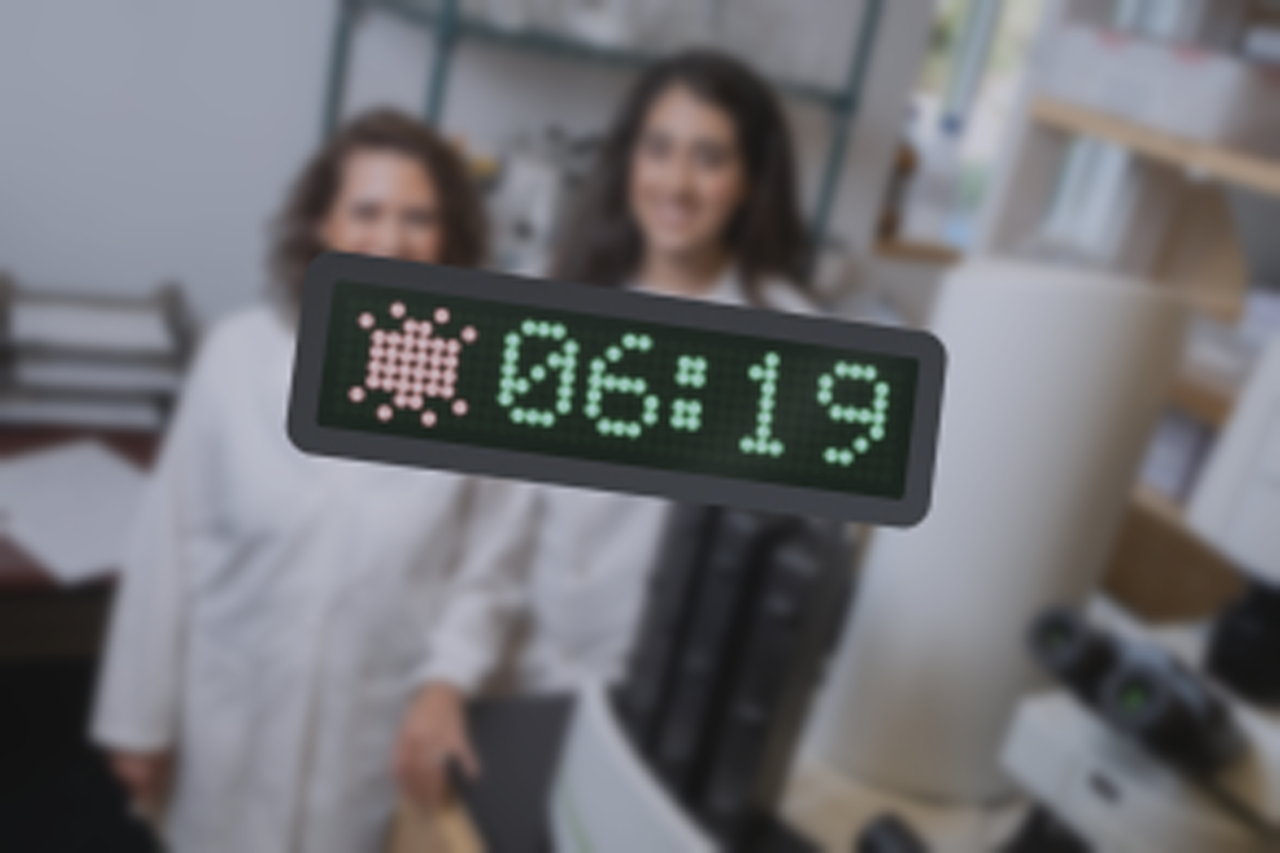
h=6 m=19
